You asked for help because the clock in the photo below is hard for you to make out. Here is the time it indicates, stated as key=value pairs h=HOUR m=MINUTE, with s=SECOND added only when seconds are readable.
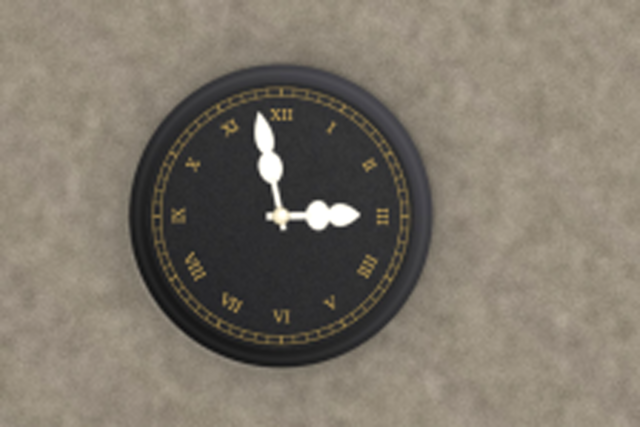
h=2 m=58
